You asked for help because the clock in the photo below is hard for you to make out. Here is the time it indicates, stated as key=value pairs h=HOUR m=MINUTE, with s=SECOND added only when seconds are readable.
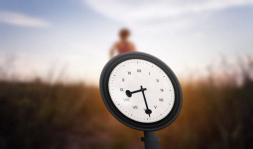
h=8 m=29
